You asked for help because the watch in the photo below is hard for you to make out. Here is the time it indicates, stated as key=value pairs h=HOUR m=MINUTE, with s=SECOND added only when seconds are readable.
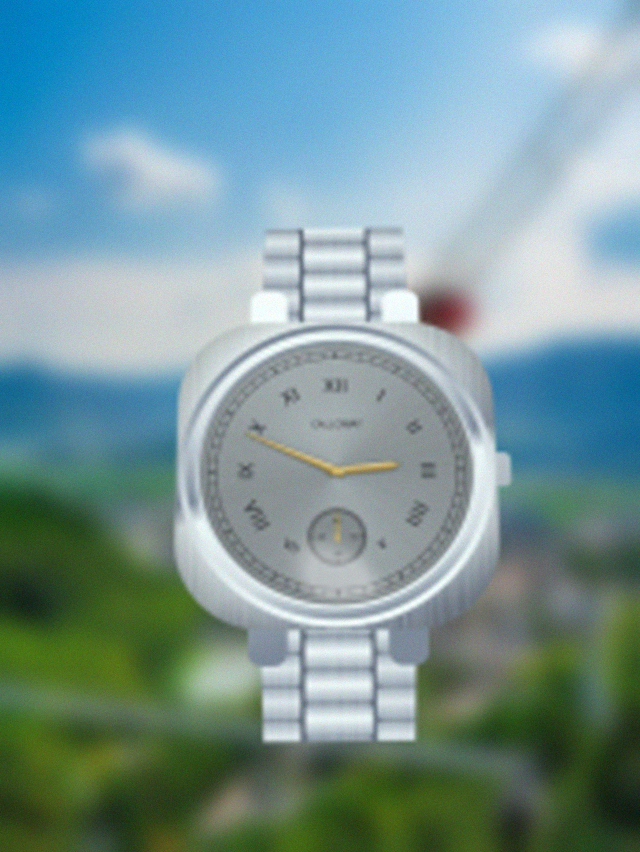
h=2 m=49
